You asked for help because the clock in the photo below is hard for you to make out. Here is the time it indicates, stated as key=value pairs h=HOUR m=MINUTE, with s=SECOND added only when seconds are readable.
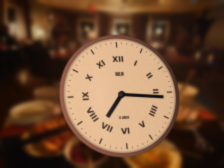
h=7 m=16
